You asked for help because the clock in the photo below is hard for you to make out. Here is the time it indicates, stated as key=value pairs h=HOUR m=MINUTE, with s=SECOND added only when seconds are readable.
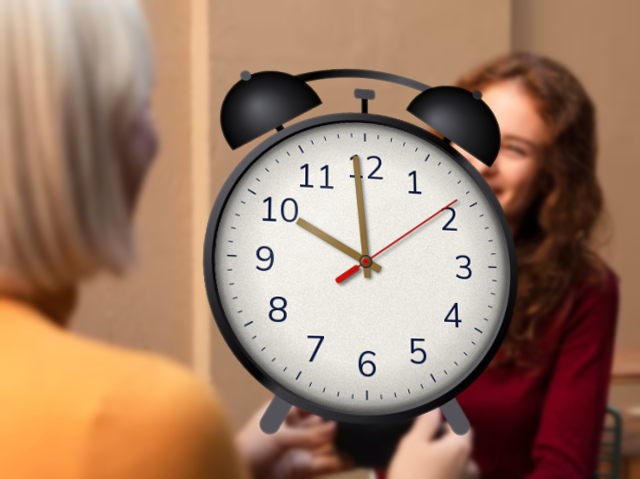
h=9 m=59 s=9
